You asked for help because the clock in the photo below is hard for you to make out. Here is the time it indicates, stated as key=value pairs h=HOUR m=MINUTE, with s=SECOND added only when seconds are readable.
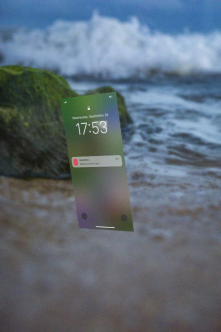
h=17 m=53
